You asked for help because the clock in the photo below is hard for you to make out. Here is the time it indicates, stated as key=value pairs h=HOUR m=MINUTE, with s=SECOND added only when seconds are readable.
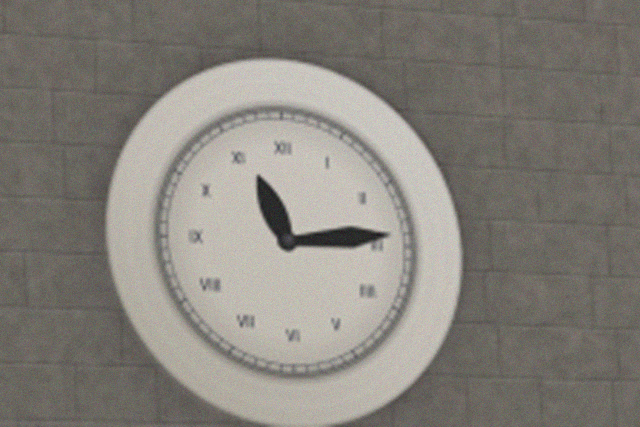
h=11 m=14
